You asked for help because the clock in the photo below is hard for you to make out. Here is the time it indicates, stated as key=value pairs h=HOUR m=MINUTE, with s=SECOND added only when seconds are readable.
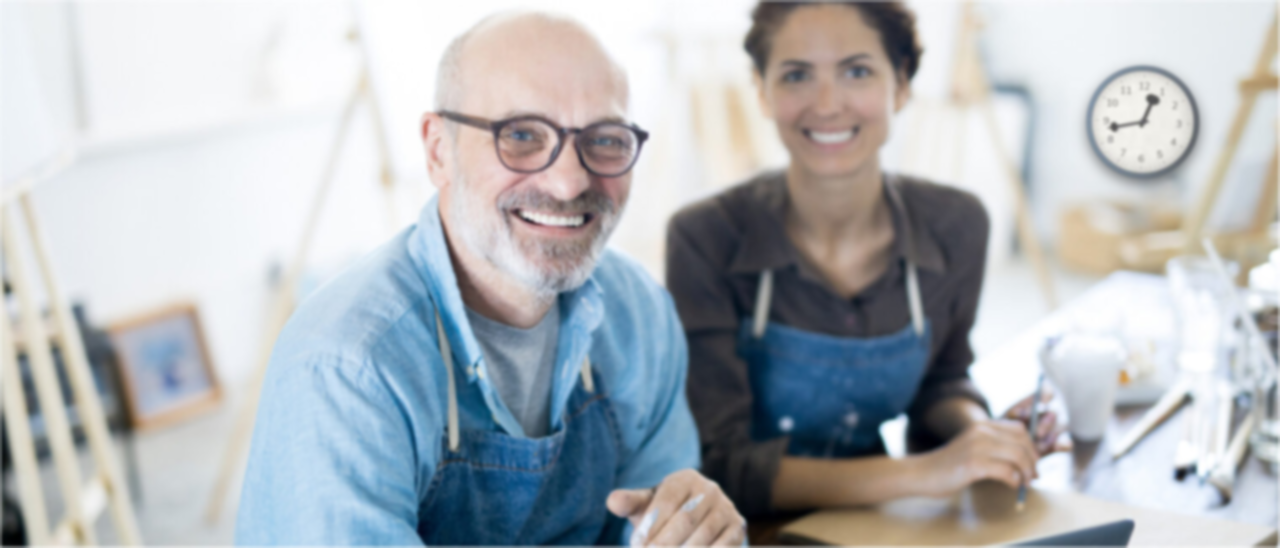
h=12 m=43
